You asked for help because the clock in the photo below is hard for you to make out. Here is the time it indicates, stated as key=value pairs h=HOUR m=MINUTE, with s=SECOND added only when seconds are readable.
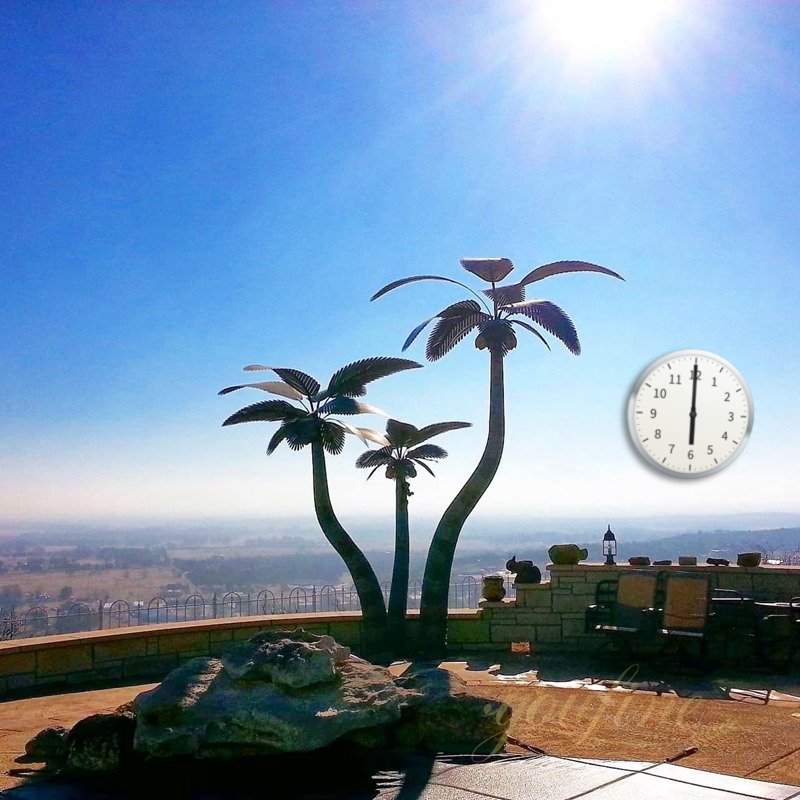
h=6 m=0
